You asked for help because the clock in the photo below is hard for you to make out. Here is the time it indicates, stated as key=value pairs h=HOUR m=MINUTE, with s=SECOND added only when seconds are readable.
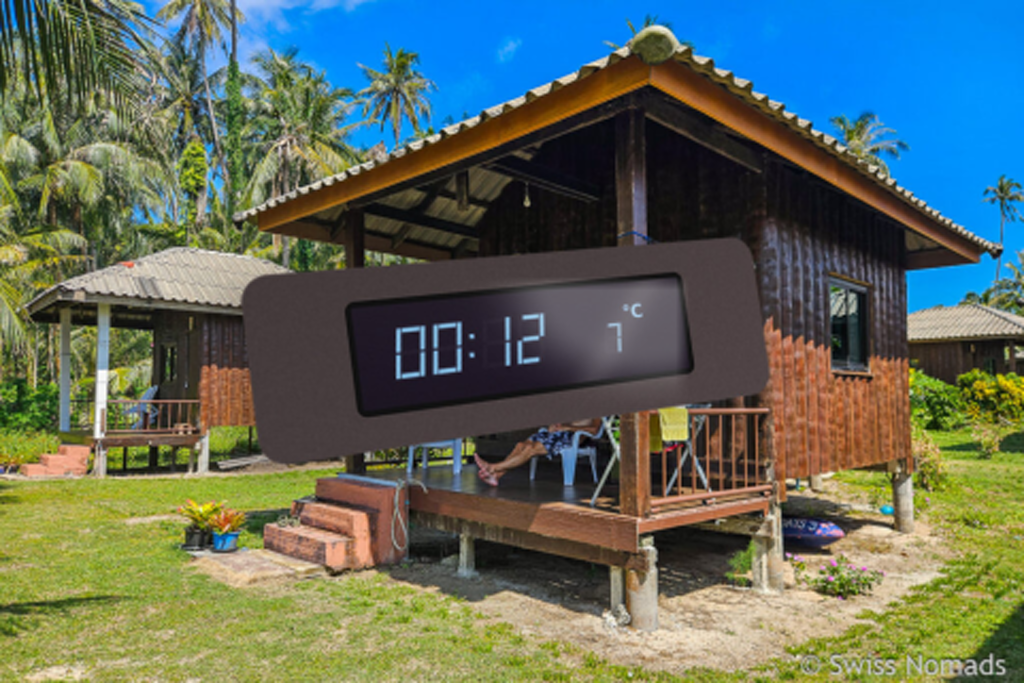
h=0 m=12
